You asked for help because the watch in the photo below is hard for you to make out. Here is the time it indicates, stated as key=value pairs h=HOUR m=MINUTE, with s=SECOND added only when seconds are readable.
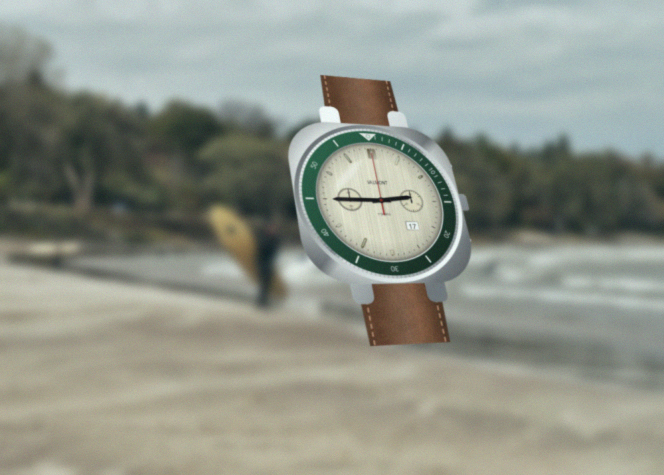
h=2 m=45
